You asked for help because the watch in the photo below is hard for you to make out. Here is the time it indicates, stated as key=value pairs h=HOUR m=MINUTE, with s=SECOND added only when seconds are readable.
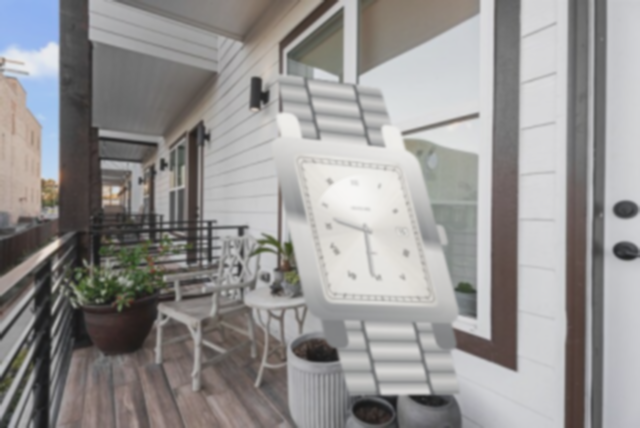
h=9 m=31
